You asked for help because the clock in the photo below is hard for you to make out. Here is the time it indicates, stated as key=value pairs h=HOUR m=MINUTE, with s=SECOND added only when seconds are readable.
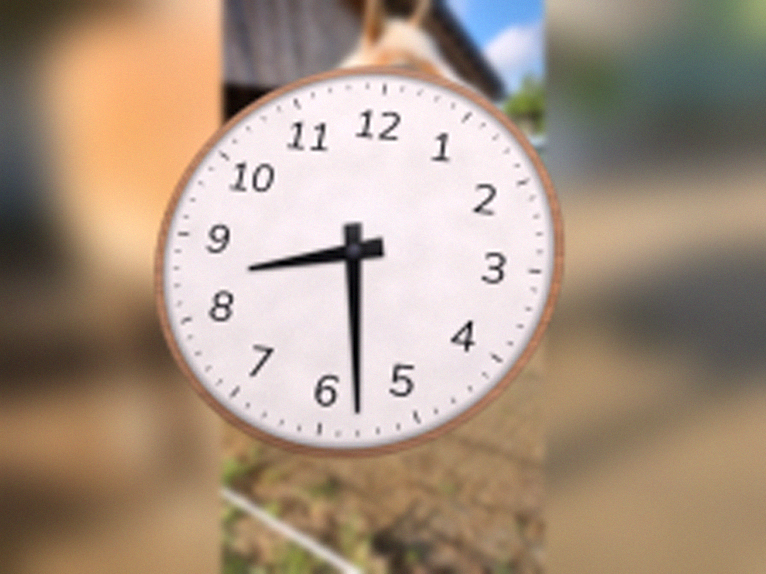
h=8 m=28
